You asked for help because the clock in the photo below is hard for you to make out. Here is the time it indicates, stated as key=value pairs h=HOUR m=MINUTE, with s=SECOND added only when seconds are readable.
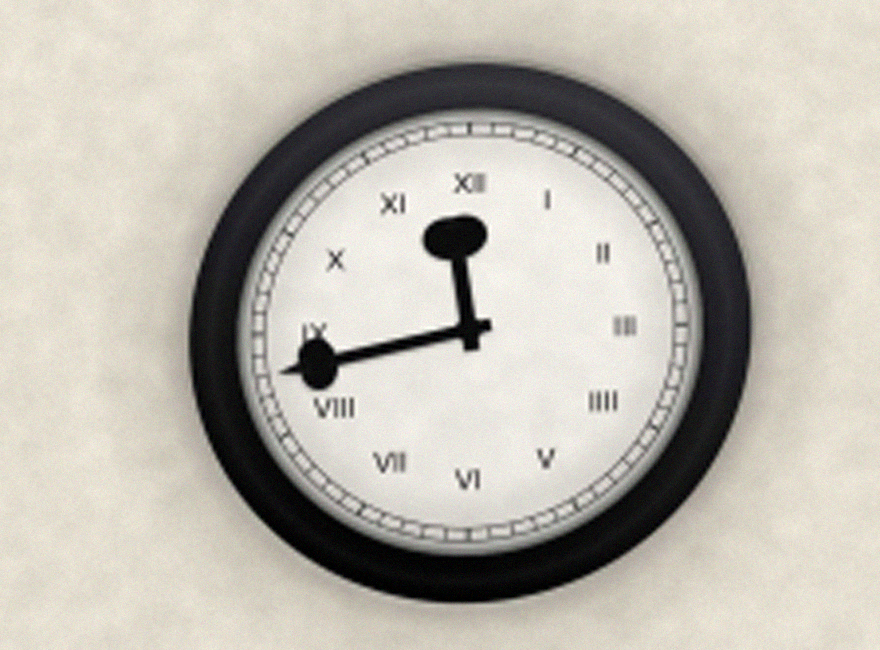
h=11 m=43
